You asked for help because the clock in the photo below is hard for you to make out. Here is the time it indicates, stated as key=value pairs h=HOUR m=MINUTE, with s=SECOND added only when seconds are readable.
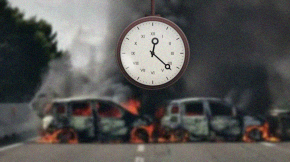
h=12 m=22
